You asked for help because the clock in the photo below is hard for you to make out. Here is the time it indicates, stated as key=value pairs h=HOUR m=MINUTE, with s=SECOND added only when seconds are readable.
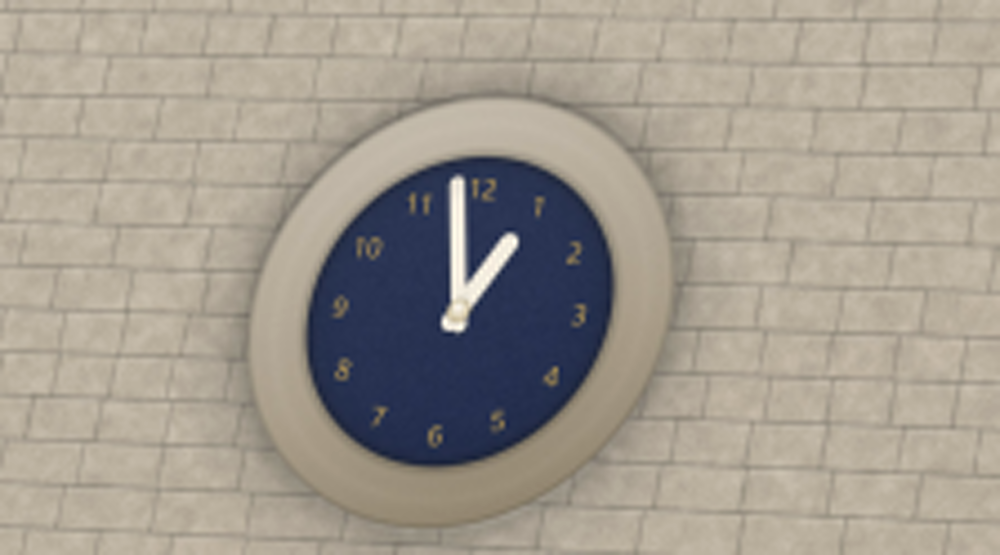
h=12 m=58
